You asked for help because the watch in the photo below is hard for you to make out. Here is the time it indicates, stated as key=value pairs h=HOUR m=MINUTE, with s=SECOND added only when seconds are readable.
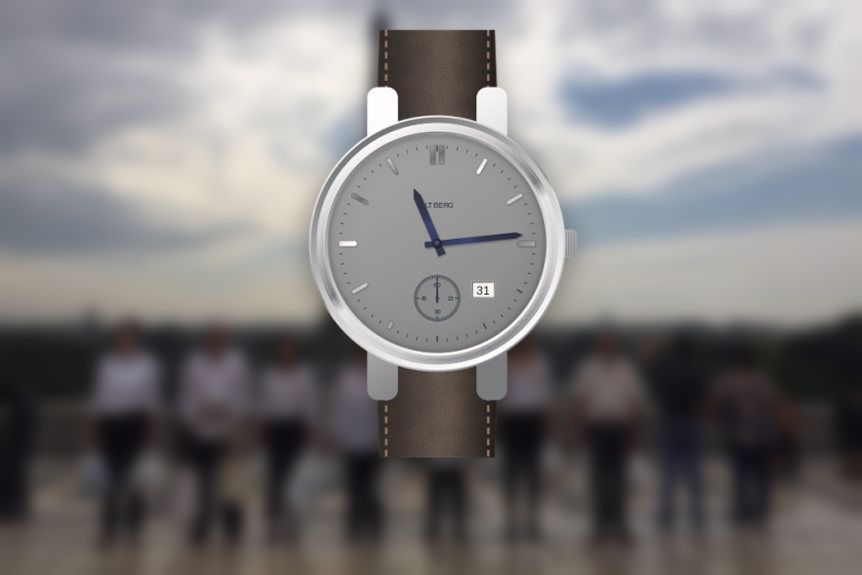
h=11 m=14
